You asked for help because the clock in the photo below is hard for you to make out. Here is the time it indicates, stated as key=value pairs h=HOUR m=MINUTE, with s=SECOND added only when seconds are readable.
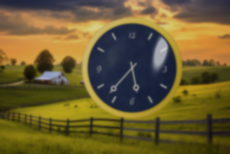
h=5 m=37
